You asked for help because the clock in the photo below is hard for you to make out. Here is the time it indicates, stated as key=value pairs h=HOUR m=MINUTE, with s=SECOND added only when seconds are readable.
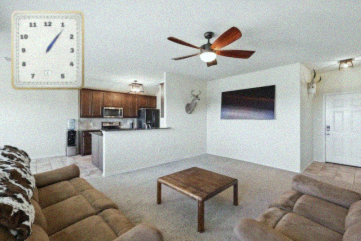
h=1 m=6
